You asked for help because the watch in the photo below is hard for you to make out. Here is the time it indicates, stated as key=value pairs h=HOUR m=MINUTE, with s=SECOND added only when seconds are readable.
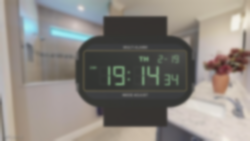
h=19 m=14
